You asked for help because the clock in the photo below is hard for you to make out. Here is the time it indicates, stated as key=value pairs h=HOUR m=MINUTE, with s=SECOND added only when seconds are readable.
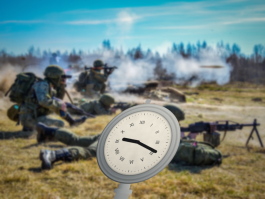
h=9 m=19
